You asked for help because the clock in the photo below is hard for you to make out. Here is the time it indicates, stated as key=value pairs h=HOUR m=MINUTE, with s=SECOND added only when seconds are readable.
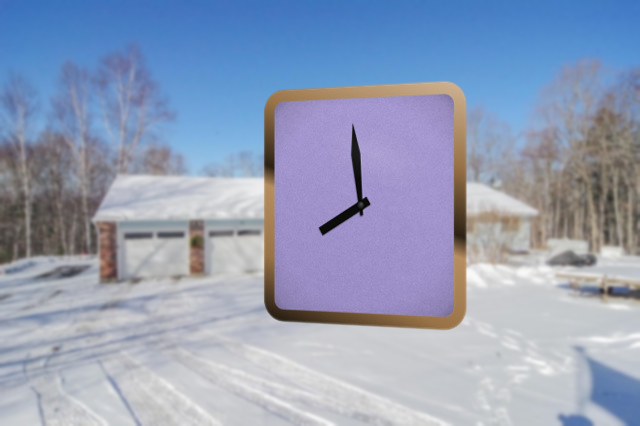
h=7 m=59
